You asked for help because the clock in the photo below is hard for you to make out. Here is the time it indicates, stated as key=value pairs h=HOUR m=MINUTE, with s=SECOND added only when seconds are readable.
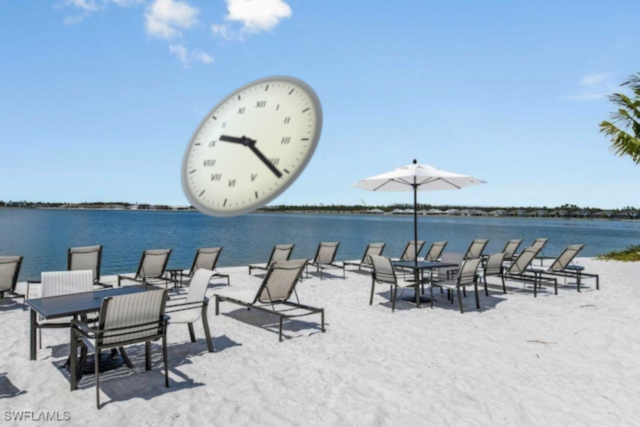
h=9 m=21
